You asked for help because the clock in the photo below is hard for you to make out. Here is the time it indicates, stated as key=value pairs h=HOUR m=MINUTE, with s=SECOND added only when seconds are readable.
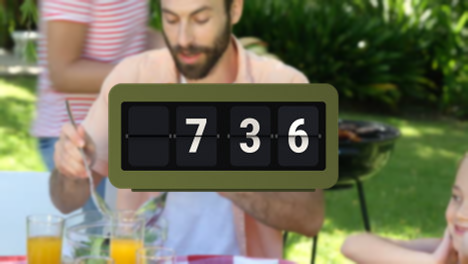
h=7 m=36
